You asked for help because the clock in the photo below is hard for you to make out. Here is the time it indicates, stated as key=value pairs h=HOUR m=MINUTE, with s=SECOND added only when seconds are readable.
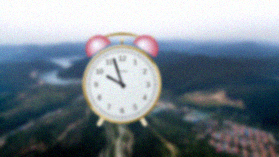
h=9 m=57
